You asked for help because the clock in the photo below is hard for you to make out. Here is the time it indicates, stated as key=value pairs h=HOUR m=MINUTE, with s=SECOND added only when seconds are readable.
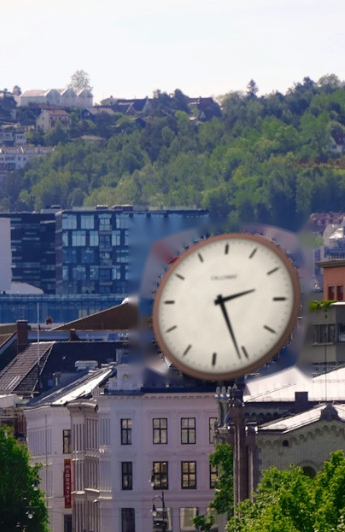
h=2 m=26
